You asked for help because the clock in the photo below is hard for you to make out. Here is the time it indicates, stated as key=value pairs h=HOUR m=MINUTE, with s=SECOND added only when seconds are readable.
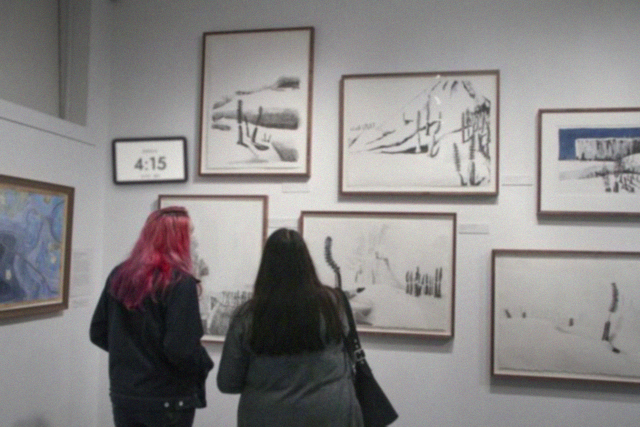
h=4 m=15
